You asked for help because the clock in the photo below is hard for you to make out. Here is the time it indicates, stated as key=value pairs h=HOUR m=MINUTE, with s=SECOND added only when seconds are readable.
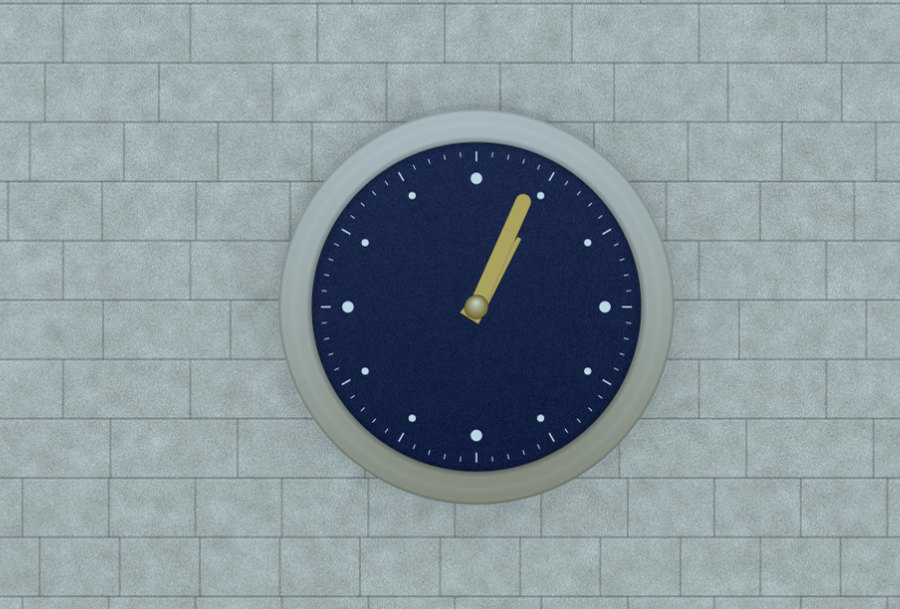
h=1 m=4
